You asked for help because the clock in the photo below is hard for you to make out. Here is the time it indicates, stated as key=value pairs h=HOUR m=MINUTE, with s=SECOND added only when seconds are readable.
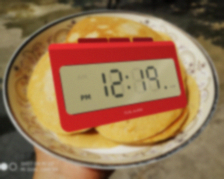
h=12 m=19
